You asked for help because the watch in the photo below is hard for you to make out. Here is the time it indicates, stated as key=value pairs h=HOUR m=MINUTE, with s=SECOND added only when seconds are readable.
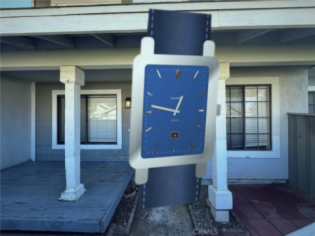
h=12 m=47
